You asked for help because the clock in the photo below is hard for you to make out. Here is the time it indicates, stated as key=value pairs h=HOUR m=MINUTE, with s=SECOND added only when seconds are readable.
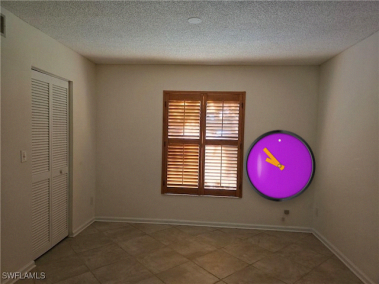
h=9 m=53
